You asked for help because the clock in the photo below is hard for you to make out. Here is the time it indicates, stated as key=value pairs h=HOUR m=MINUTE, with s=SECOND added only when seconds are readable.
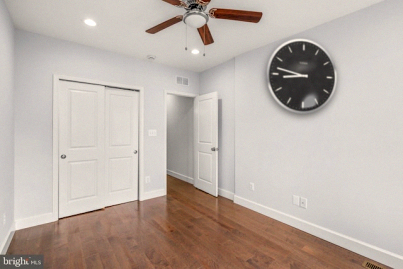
h=8 m=47
